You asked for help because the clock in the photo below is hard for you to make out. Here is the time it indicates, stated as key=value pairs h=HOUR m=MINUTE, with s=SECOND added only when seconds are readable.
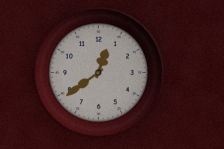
h=12 m=39
